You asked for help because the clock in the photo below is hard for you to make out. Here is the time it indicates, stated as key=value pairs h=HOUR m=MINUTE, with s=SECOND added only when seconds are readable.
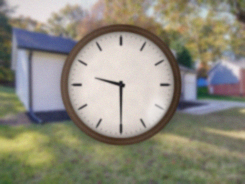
h=9 m=30
